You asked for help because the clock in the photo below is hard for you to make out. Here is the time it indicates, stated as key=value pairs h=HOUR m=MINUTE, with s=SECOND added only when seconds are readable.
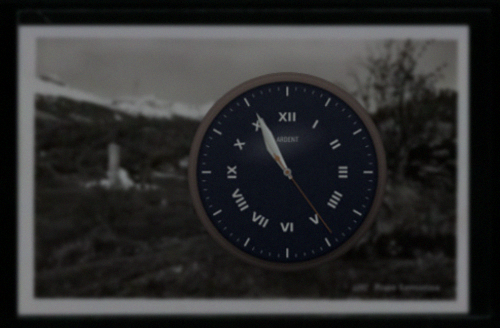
h=10 m=55 s=24
